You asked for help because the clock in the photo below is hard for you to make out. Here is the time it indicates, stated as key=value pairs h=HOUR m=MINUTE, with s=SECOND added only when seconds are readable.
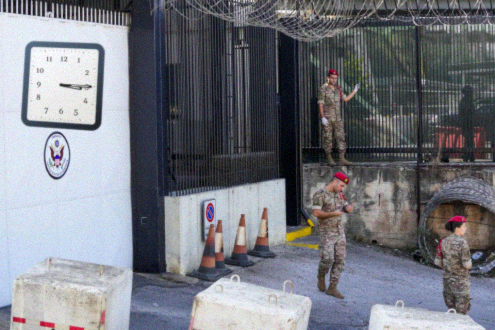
h=3 m=15
